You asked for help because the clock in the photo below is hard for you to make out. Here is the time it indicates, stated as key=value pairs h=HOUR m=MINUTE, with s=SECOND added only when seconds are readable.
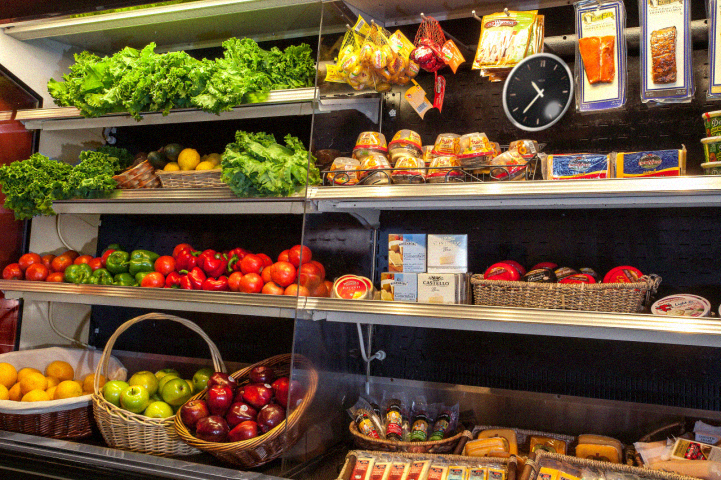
h=10 m=37
